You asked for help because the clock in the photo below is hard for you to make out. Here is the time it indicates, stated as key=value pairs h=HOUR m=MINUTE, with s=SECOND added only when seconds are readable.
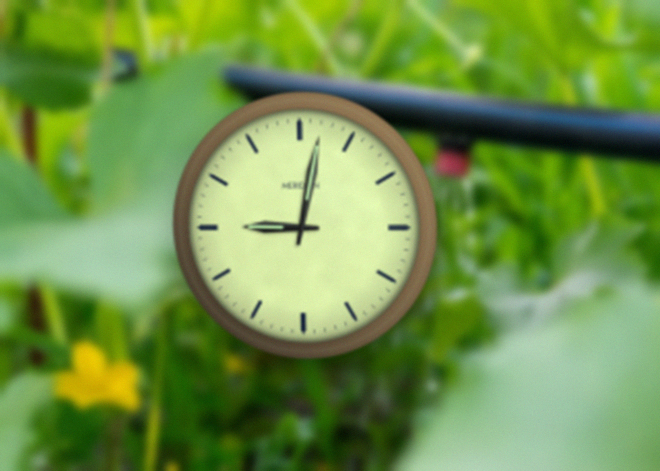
h=9 m=2
